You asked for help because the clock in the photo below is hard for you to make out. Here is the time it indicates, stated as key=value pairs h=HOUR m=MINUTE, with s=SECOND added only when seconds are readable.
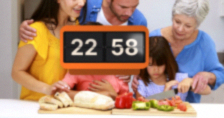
h=22 m=58
